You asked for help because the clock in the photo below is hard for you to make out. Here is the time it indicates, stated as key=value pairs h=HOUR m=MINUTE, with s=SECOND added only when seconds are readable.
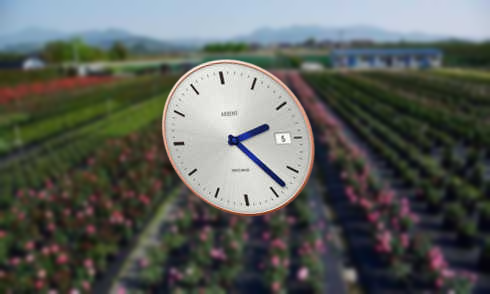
h=2 m=23
